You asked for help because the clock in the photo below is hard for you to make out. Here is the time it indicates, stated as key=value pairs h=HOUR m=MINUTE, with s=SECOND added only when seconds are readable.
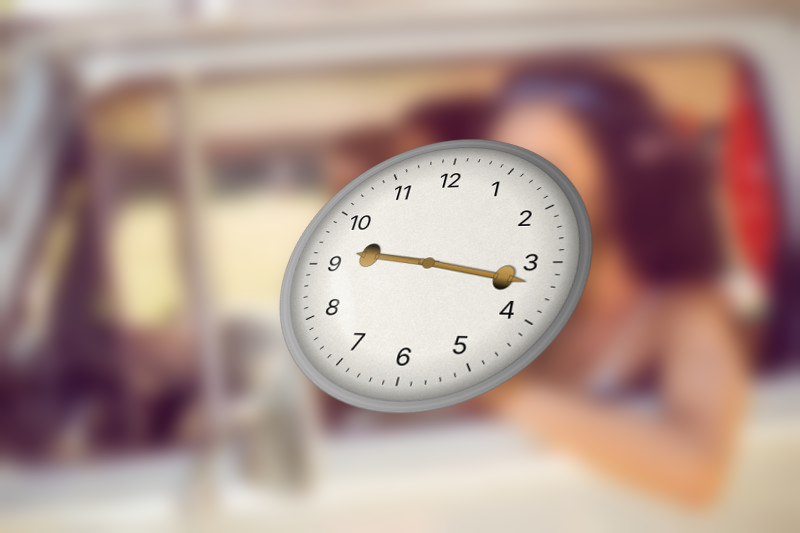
h=9 m=17
